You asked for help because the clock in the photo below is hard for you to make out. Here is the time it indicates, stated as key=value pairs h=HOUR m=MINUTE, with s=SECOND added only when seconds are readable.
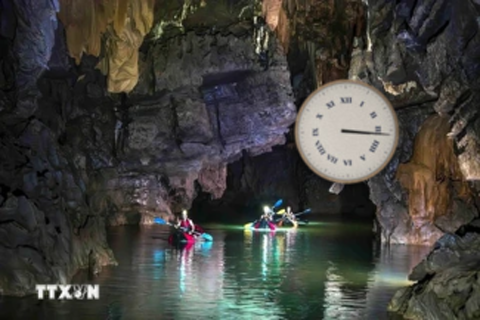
h=3 m=16
